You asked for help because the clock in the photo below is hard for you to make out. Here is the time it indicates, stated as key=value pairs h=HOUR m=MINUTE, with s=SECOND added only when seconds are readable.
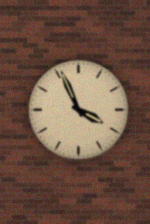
h=3 m=56
